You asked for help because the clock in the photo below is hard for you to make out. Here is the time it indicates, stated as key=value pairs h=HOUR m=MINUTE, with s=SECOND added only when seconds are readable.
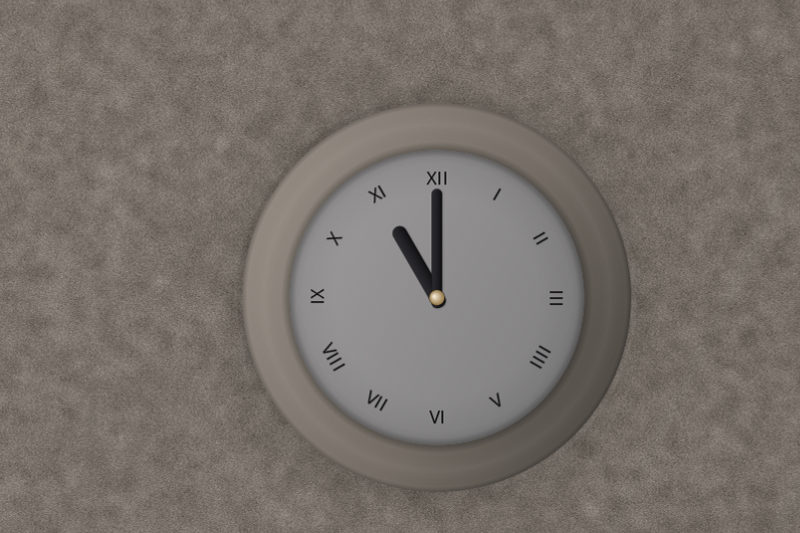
h=11 m=0
